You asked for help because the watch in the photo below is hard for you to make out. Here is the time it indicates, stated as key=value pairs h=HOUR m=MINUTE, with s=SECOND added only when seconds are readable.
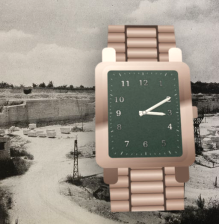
h=3 m=10
